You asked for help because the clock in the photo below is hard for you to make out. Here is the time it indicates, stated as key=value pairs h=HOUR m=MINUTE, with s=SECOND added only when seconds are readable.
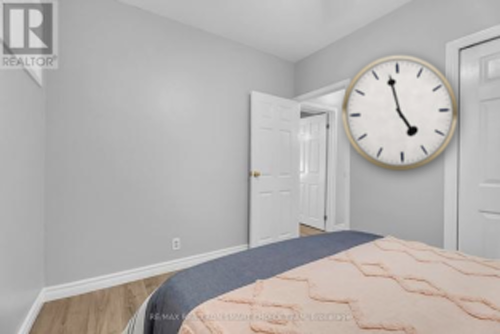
h=4 m=58
